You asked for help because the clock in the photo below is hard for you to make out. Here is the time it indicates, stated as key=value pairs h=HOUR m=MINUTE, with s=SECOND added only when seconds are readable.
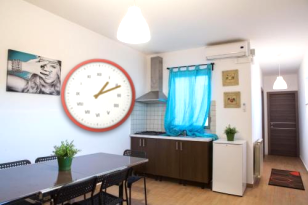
h=1 m=11
